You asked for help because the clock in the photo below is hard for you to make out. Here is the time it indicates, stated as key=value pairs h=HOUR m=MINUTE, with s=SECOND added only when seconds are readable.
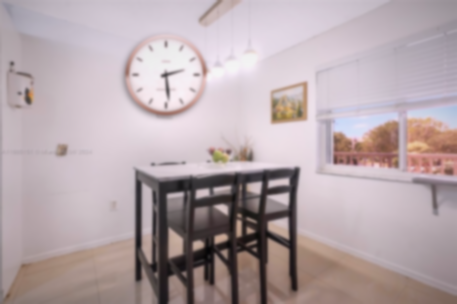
h=2 m=29
